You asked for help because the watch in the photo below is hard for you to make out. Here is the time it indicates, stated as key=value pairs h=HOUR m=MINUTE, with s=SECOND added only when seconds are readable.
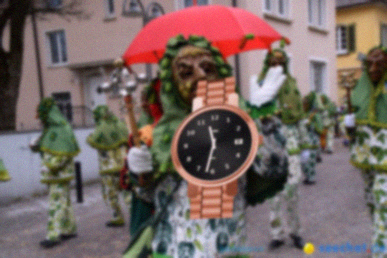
h=11 m=32
